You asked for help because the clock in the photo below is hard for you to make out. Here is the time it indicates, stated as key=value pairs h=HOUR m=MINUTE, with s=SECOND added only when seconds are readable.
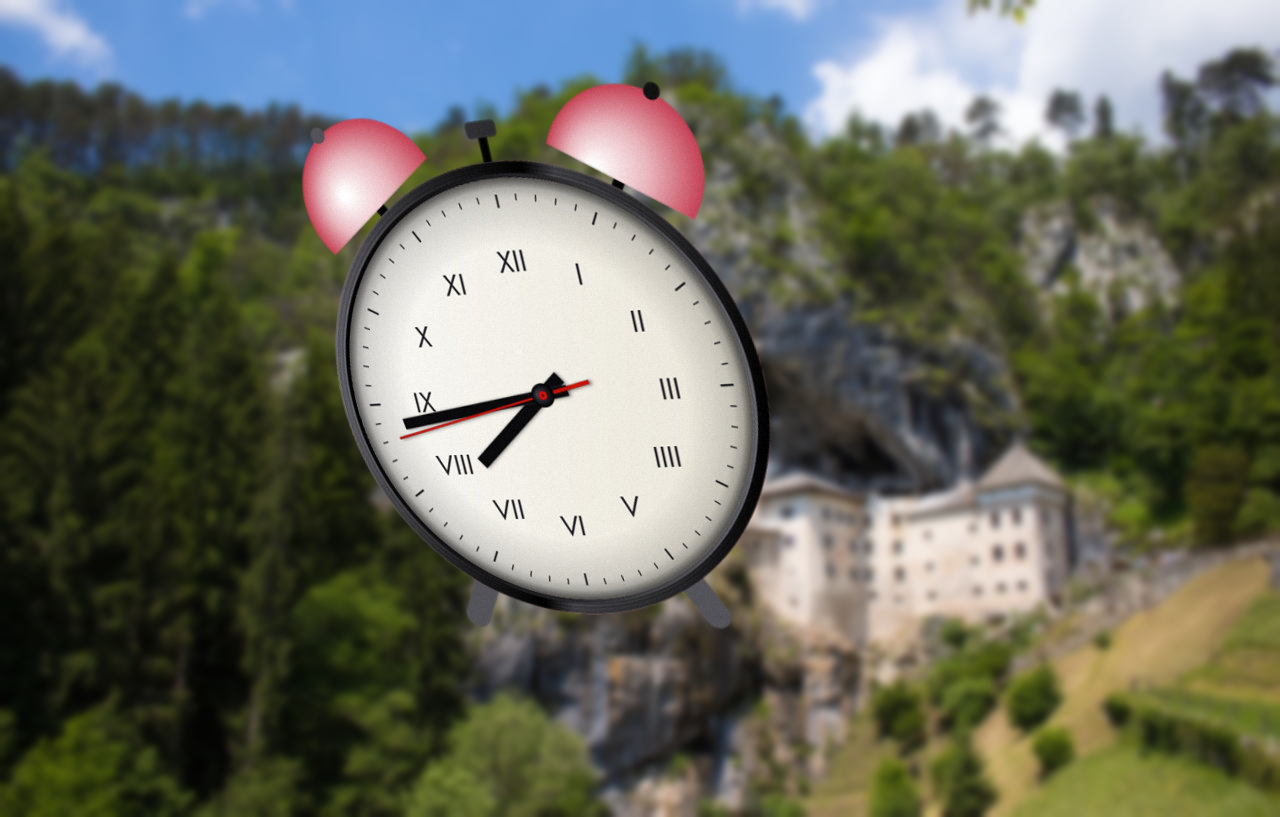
h=7 m=43 s=43
